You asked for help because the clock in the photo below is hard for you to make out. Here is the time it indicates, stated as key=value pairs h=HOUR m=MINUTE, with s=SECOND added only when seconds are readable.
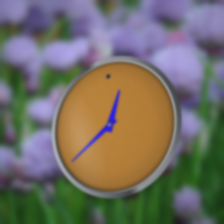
h=12 m=39
